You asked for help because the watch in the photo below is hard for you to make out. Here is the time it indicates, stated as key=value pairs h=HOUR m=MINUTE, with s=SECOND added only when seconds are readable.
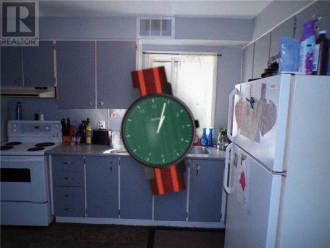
h=1 m=4
